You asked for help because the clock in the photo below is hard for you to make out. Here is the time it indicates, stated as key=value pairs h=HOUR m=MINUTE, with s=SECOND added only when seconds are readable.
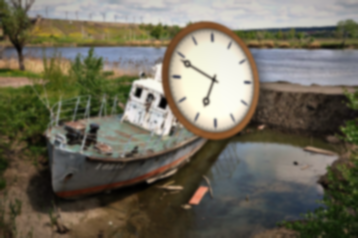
h=6 m=49
